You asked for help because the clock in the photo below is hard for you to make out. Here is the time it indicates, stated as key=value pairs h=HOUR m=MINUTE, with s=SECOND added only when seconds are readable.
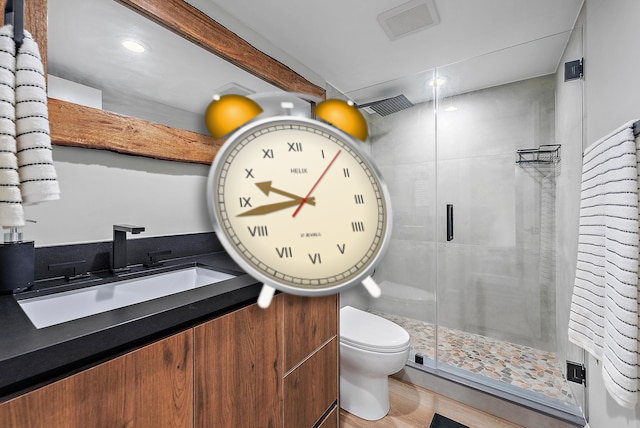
h=9 m=43 s=7
